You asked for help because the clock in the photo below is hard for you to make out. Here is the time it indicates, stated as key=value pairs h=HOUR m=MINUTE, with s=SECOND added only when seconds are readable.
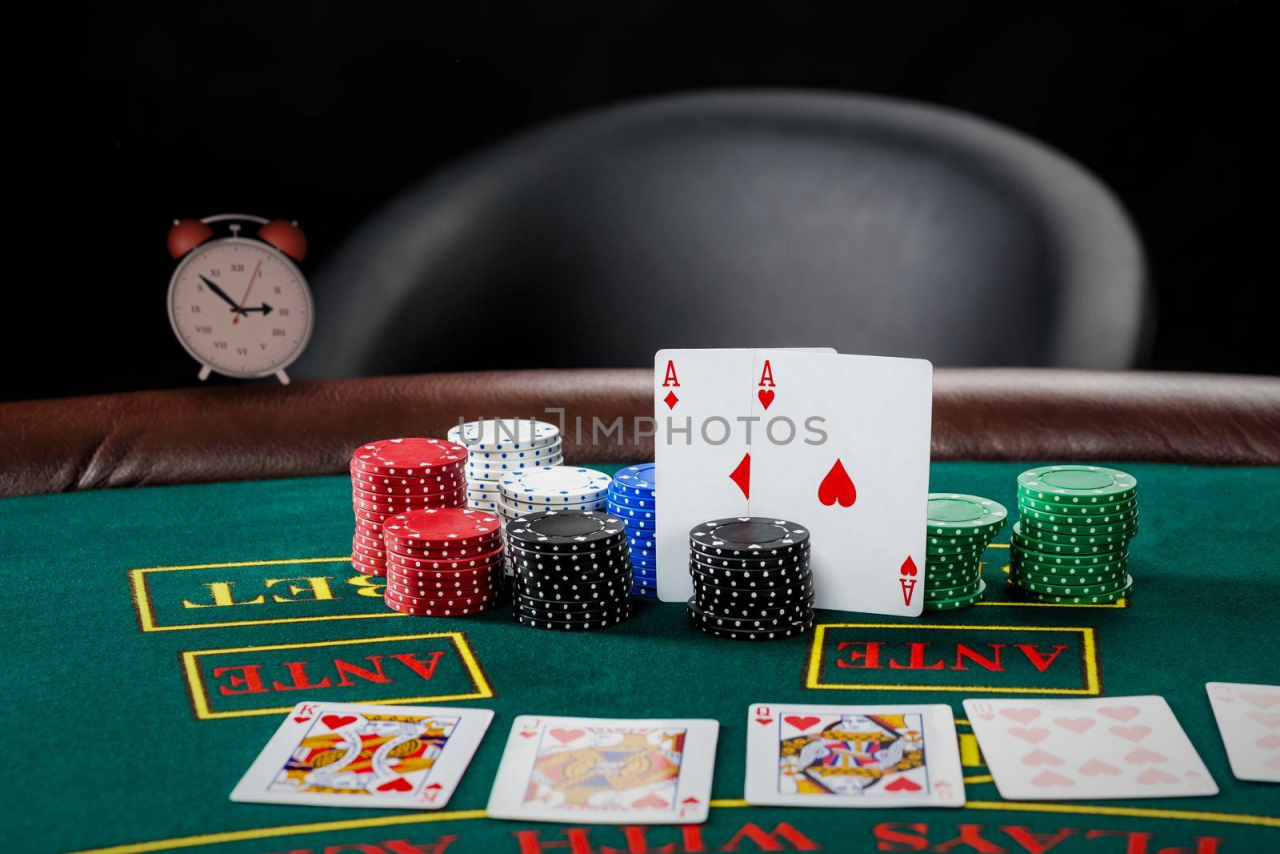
h=2 m=52 s=4
